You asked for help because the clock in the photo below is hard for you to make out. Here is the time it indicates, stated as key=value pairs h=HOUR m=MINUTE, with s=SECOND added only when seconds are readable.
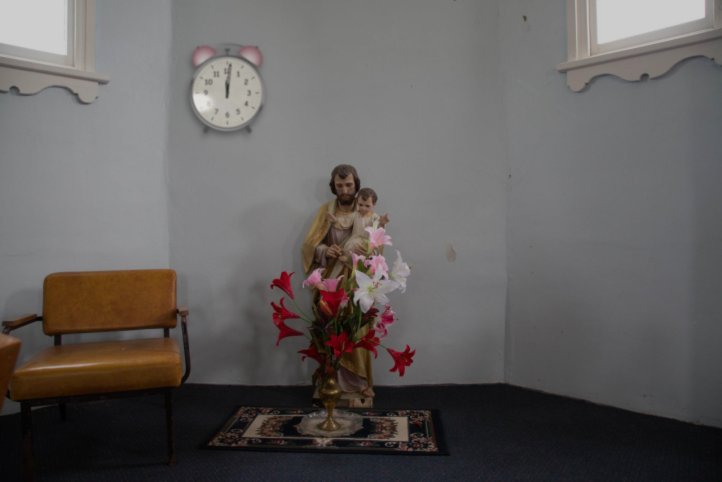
h=12 m=1
